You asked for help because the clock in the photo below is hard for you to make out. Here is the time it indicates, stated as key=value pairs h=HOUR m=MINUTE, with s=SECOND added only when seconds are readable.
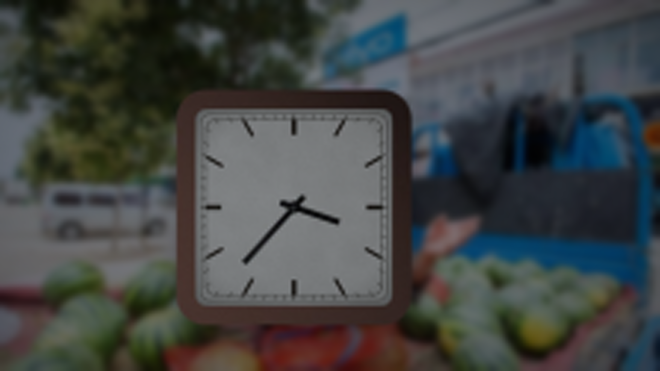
h=3 m=37
